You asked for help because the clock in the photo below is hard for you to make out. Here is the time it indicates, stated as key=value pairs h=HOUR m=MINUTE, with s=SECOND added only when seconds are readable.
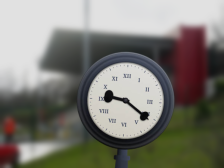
h=9 m=21
